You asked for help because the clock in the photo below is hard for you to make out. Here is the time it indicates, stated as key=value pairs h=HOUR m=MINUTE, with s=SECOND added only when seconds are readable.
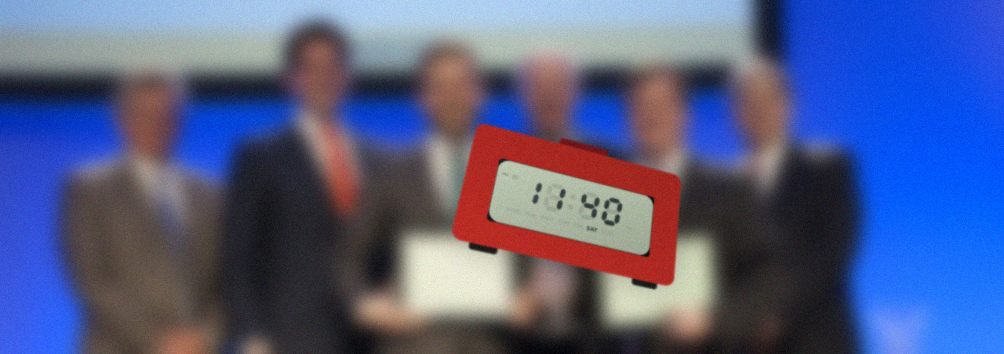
h=11 m=40
